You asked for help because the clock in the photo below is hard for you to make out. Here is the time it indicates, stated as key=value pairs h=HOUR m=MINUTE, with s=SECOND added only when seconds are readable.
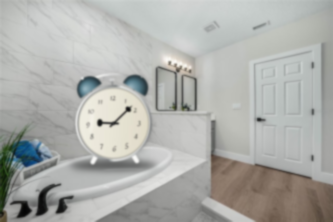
h=9 m=8
